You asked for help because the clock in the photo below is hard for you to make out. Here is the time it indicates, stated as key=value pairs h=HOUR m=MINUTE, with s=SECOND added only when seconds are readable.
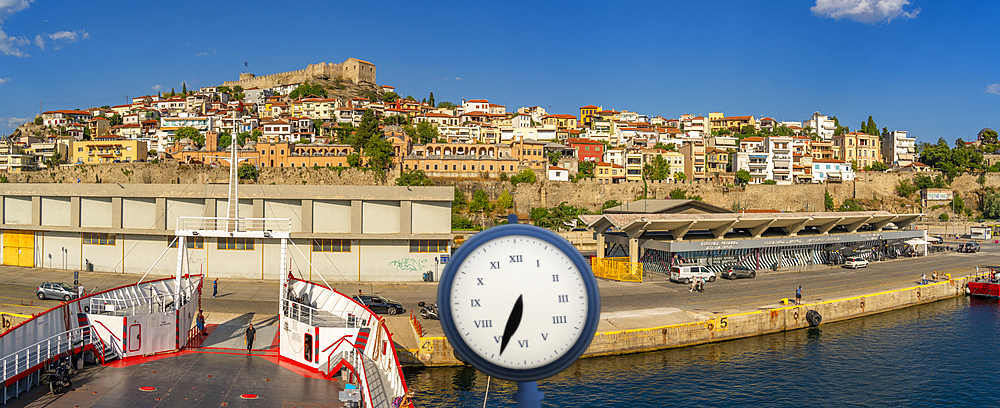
h=6 m=34
